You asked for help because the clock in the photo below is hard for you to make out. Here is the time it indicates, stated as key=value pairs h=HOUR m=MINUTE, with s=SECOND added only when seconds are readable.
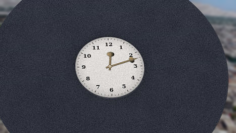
h=12 m=12
